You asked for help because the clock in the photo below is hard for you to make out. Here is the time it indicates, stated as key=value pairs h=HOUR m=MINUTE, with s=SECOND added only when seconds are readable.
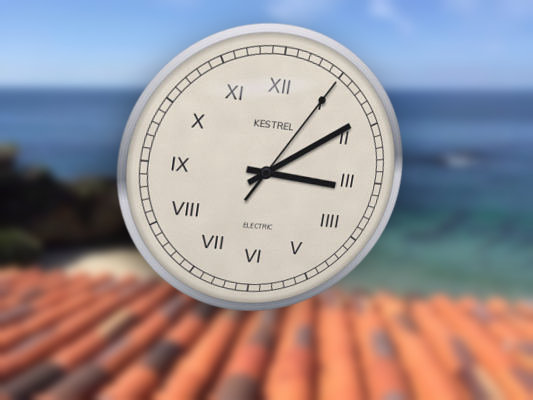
h=3 m=9 s=5
